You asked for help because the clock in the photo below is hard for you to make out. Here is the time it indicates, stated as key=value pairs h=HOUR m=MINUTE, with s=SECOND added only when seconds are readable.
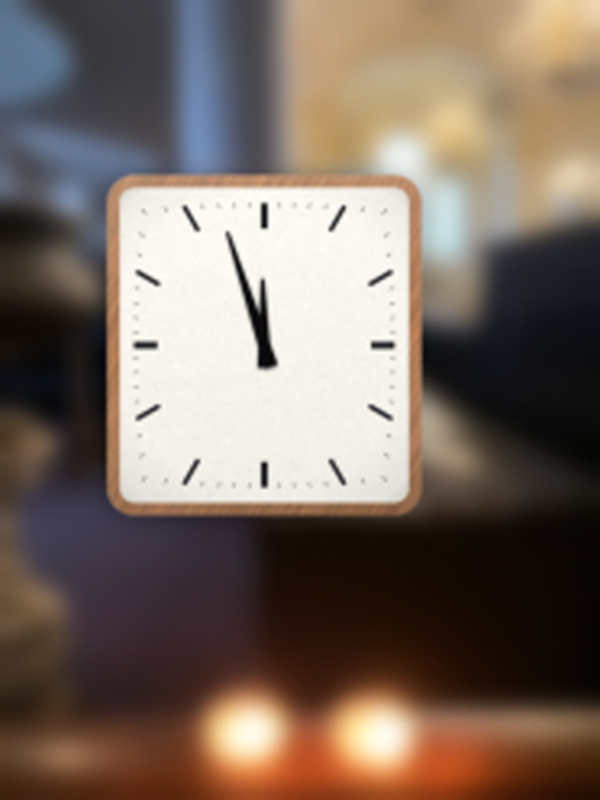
h=11 m=57
